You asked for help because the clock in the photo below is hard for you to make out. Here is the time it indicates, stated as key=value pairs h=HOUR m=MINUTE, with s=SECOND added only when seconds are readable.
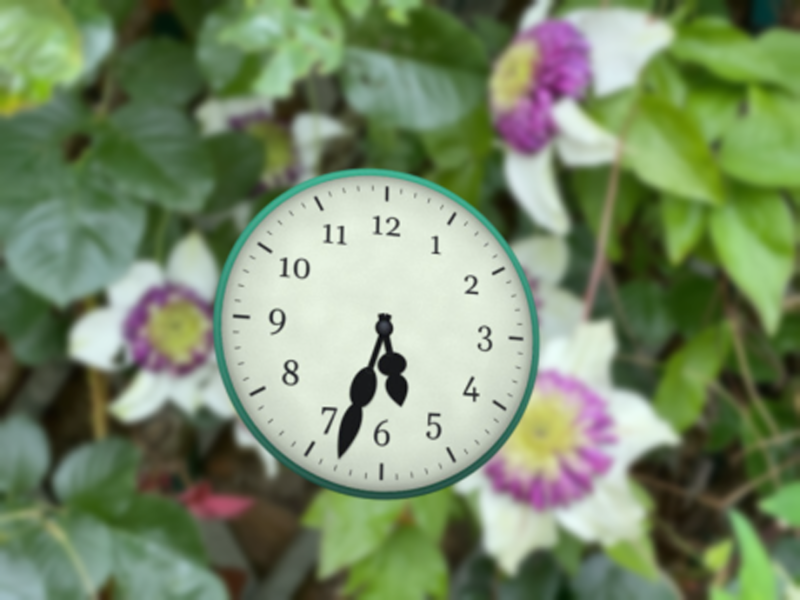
h=5 m=33
